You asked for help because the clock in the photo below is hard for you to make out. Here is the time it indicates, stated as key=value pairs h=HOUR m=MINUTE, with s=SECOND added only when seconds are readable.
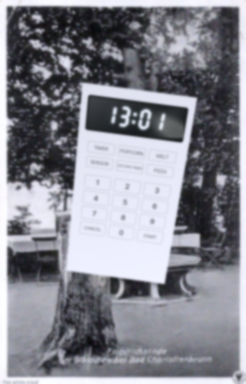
h=13 m=1
